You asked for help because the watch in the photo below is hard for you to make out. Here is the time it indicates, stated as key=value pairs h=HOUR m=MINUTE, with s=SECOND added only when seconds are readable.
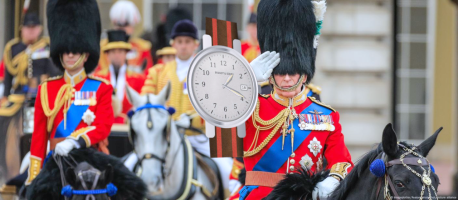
h=1 m=19
